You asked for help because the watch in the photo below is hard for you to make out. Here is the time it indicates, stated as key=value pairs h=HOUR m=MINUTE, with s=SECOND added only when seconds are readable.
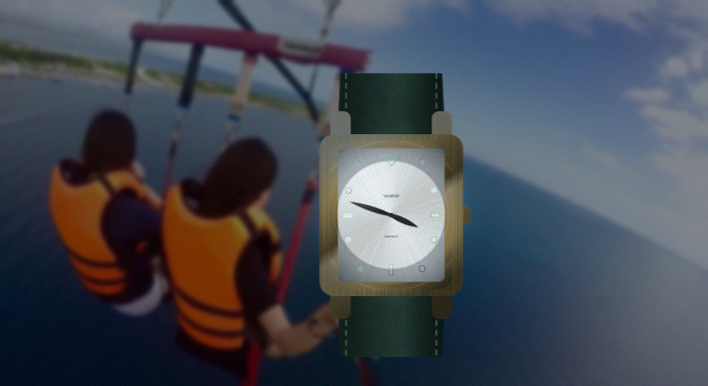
h=3 m=48
